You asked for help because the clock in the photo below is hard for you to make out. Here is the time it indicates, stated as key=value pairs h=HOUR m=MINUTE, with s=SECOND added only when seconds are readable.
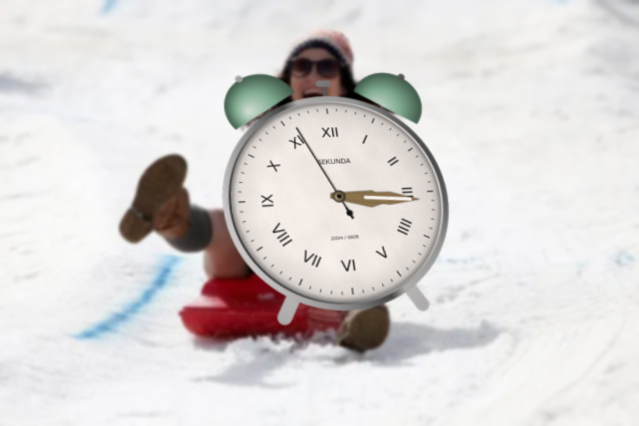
h=3 m=15 s=56
